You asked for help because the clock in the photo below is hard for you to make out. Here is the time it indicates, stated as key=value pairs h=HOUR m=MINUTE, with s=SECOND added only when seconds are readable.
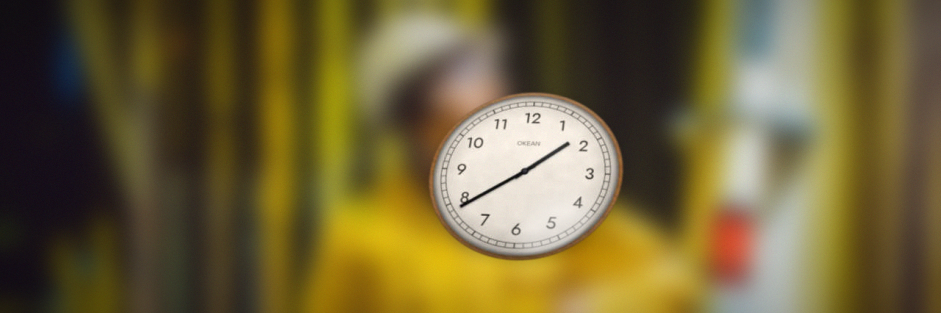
h=1 m=39
